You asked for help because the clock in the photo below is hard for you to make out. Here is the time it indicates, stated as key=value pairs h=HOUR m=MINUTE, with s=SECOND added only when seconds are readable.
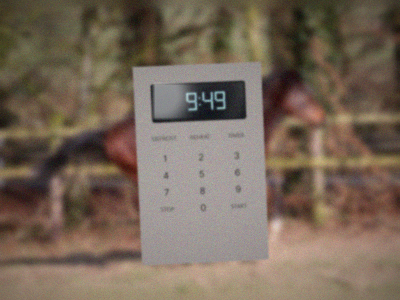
h=9 m=49
